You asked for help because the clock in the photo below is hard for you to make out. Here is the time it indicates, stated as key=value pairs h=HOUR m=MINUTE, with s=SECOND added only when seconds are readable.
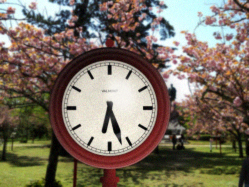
h=6 m=27
